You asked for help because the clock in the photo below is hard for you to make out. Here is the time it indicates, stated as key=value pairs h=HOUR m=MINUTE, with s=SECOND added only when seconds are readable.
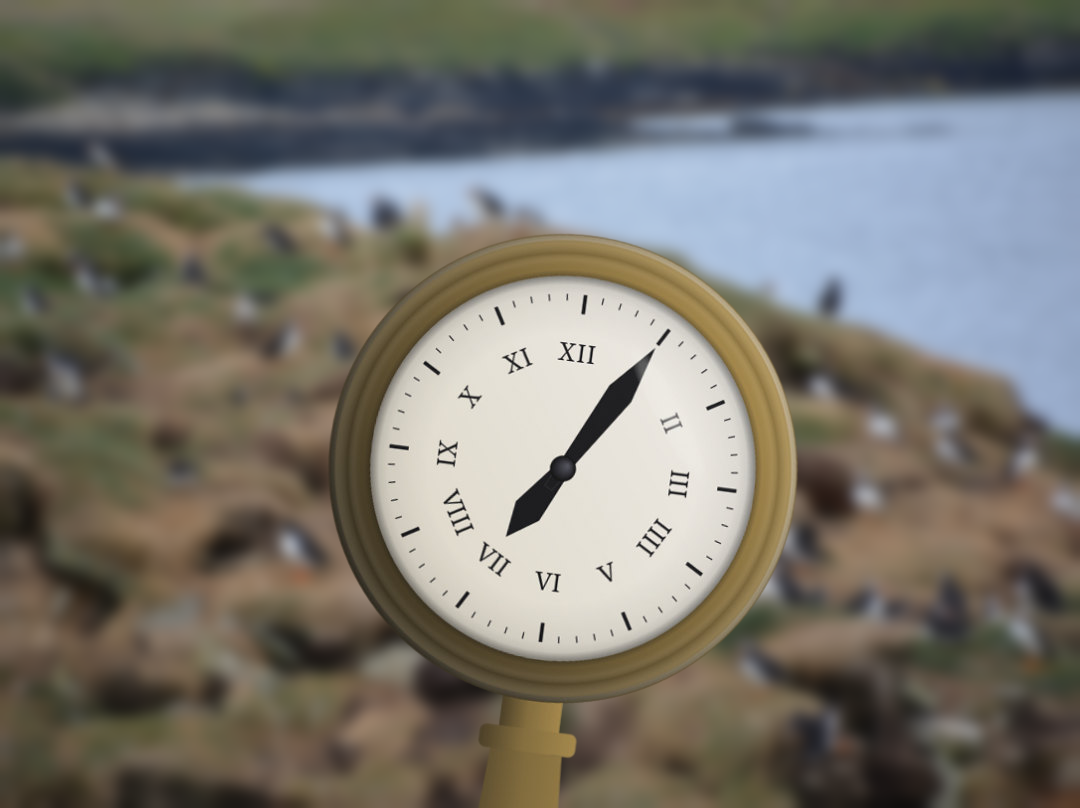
h=7 m=5
